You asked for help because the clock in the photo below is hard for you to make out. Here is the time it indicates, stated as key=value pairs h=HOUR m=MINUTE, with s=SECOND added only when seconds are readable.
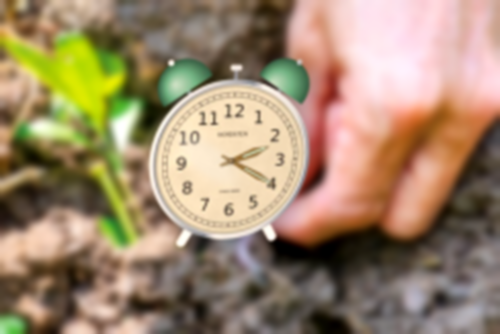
h=2 m=20
